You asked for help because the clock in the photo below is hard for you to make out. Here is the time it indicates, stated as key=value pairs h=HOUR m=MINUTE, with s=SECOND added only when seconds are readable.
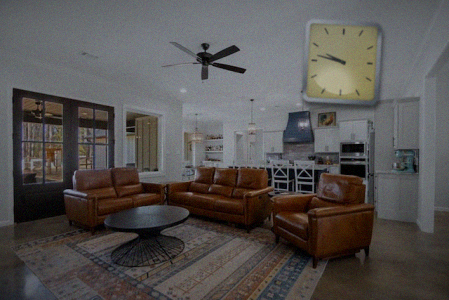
h=9 m=47
